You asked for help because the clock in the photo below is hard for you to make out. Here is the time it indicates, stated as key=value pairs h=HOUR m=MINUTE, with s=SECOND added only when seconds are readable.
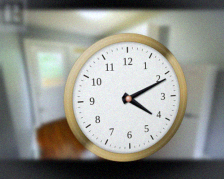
h=4 m=11
